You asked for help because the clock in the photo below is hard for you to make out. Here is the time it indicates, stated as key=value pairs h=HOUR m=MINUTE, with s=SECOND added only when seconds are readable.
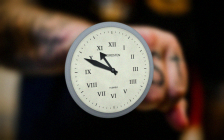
h=10 m=49
